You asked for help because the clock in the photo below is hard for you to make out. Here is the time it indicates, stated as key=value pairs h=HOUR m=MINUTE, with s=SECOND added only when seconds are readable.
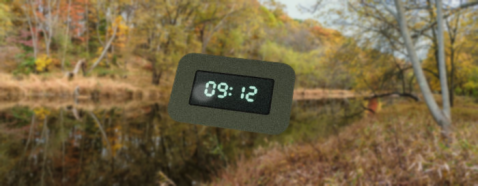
h=9 m=12
